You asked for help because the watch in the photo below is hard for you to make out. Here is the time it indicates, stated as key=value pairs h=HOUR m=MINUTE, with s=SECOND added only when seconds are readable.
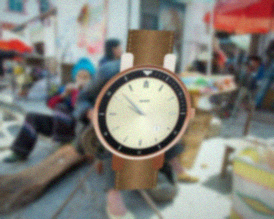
h=9 m=52
